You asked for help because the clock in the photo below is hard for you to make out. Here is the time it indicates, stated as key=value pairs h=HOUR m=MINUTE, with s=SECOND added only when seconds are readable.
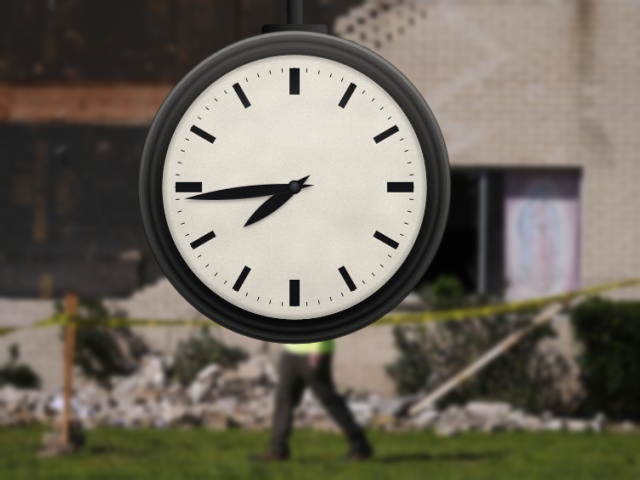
h=7 m=44
